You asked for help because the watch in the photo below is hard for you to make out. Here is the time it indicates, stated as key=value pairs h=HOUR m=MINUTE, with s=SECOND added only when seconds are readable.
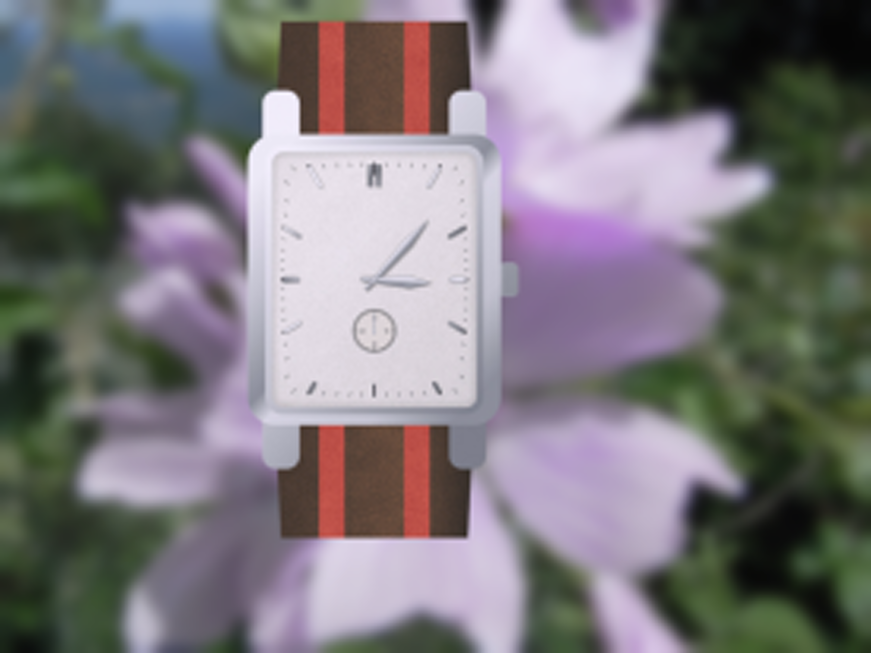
h=3 m=7
